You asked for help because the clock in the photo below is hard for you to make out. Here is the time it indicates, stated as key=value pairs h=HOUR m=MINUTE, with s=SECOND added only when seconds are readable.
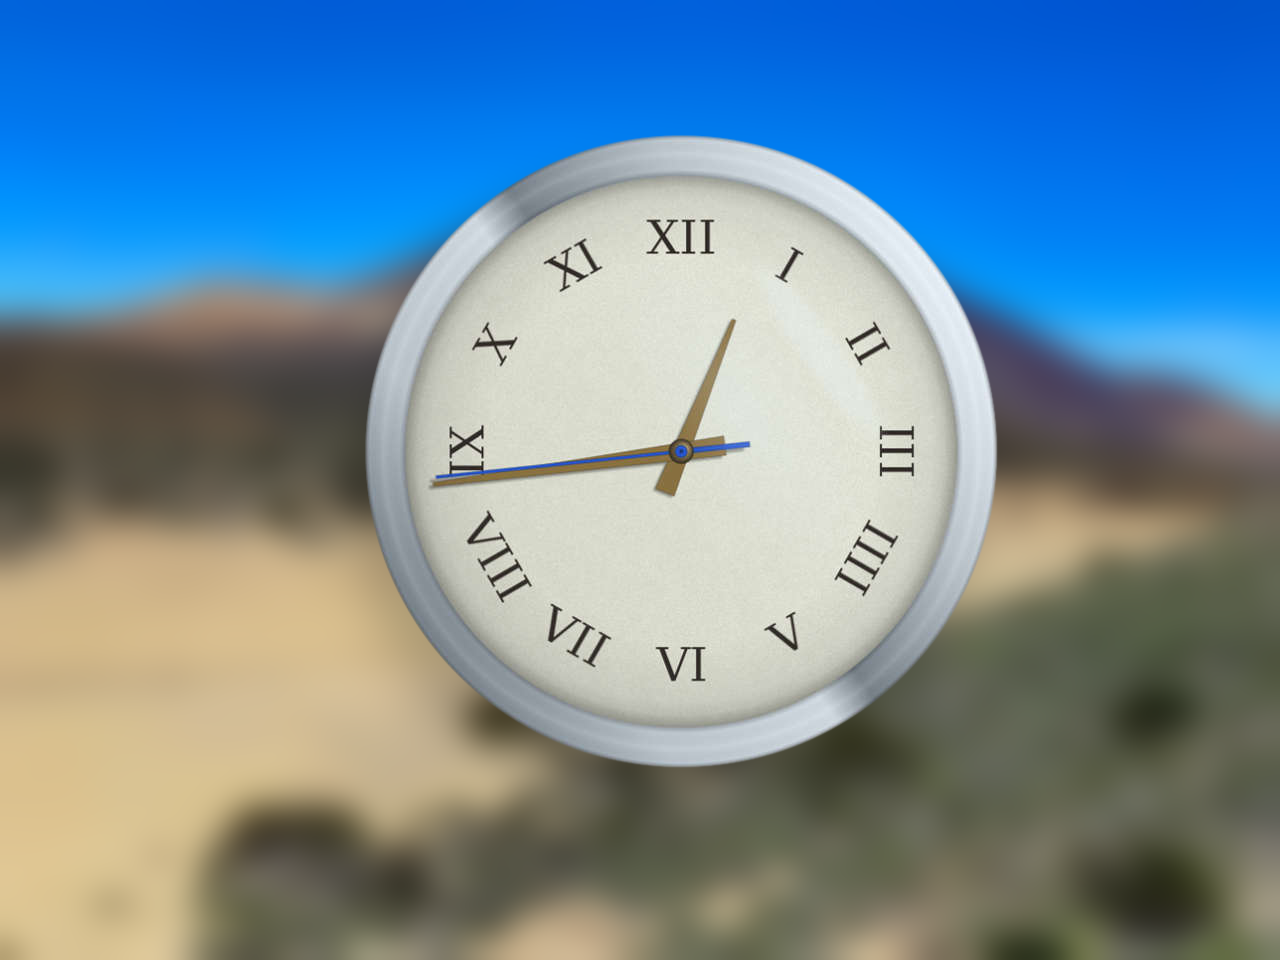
h=12 m=43 s=44
